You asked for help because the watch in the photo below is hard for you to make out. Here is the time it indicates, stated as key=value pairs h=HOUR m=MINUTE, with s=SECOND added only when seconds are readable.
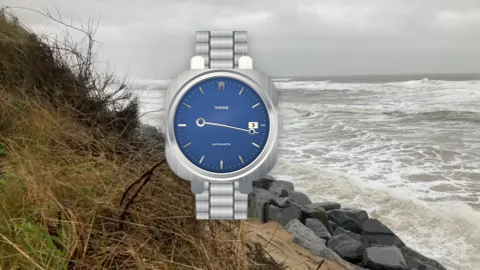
h=9 m=17
